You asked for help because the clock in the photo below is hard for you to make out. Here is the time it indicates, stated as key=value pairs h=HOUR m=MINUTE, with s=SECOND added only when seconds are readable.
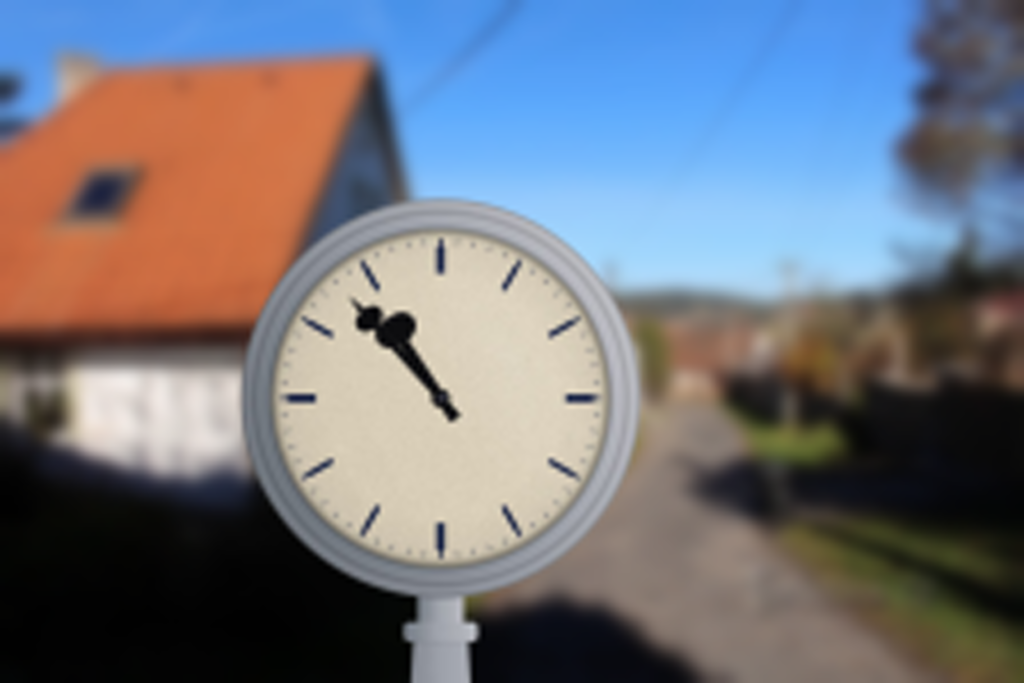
h=10 m=53
